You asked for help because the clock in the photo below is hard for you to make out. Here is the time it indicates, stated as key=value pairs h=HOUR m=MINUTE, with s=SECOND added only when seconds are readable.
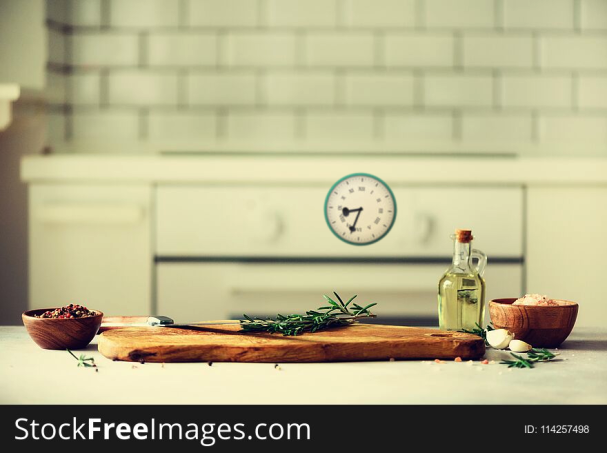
h=8 m=33
